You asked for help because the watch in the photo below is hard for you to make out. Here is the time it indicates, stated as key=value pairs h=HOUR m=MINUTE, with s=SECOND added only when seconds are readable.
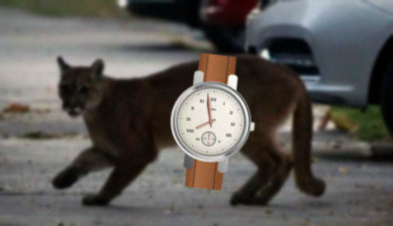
h=7 m=58
